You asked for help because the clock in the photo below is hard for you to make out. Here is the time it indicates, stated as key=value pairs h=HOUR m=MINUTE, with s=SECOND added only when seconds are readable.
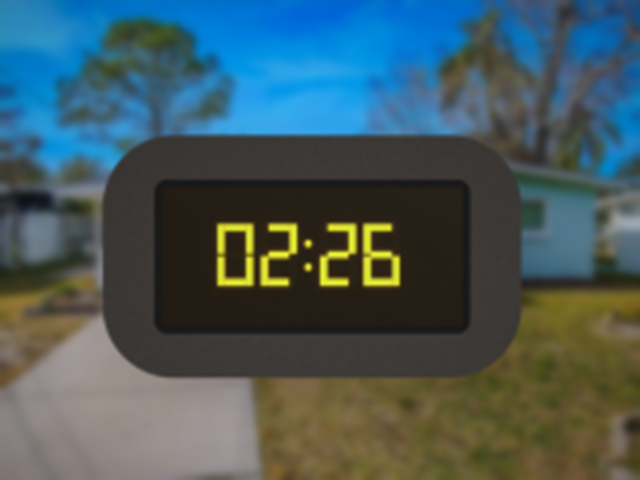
h=2 m=26
